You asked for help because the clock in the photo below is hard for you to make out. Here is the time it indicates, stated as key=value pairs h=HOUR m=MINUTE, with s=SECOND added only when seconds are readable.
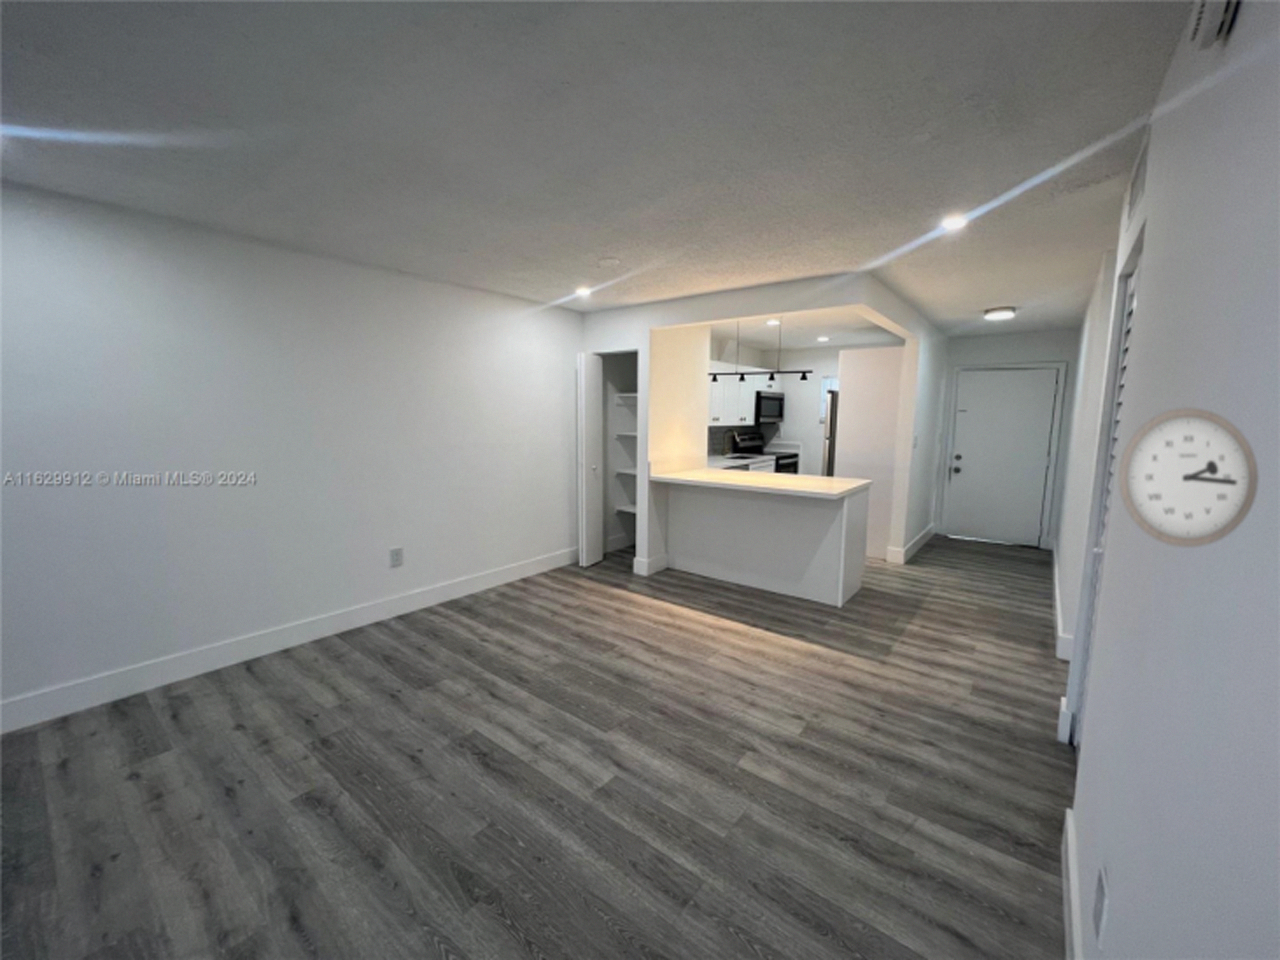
h=2 m=16
